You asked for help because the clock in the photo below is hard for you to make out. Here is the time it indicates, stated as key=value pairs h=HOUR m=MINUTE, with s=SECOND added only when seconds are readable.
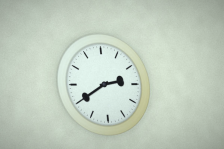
h=2 m=40
